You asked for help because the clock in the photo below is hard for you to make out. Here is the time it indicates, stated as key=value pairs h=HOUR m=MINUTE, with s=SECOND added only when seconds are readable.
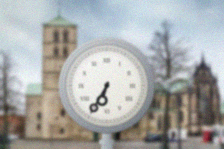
h=6 m=35
